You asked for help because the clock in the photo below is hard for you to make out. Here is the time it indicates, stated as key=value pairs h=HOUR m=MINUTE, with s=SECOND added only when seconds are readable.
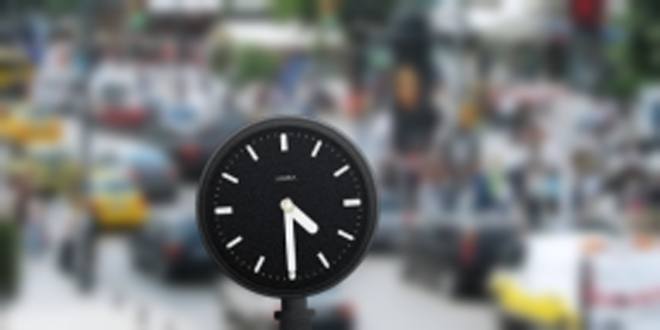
h=4 m=30
